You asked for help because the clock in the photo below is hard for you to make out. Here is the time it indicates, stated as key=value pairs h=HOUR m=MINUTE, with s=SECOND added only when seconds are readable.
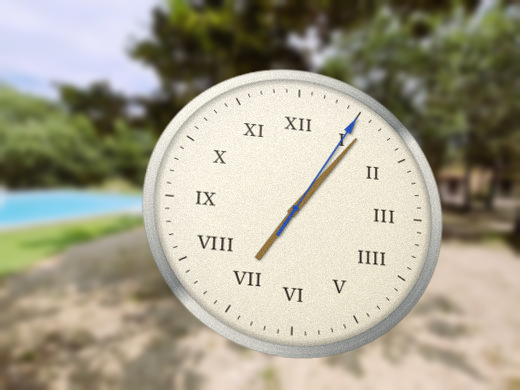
h=7 m=6 s=5
